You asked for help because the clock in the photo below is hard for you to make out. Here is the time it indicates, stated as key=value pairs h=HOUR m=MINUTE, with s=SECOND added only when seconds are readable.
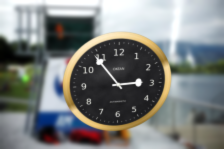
h=2 m=54
